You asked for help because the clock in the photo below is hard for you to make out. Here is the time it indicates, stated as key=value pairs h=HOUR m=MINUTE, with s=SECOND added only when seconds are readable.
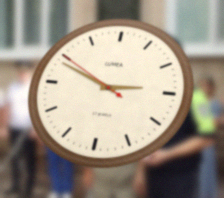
h=2 m=48 s=50
